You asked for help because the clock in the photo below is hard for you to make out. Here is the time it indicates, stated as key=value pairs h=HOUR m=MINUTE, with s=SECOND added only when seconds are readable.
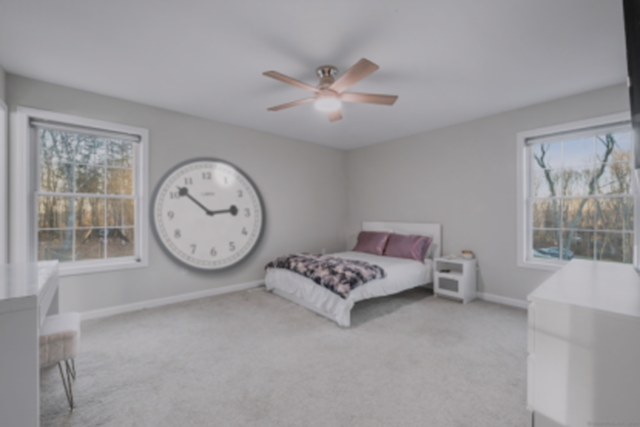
h=2 m=52
